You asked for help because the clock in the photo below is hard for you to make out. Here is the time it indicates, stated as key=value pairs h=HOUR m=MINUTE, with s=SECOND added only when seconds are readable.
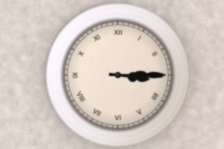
h=3 m=15
